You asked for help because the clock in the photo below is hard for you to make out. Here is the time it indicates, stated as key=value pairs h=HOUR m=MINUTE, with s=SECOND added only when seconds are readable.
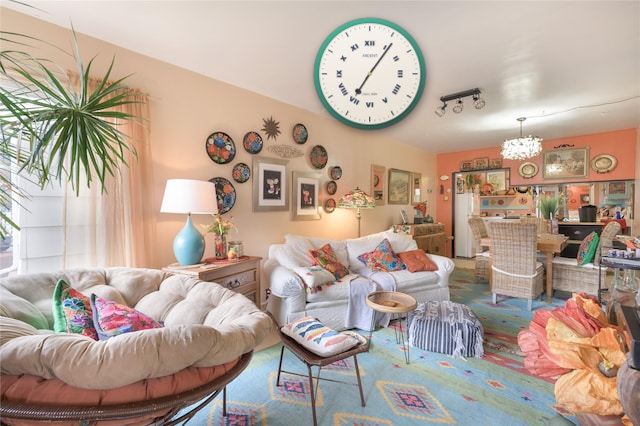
h=7 m=6
